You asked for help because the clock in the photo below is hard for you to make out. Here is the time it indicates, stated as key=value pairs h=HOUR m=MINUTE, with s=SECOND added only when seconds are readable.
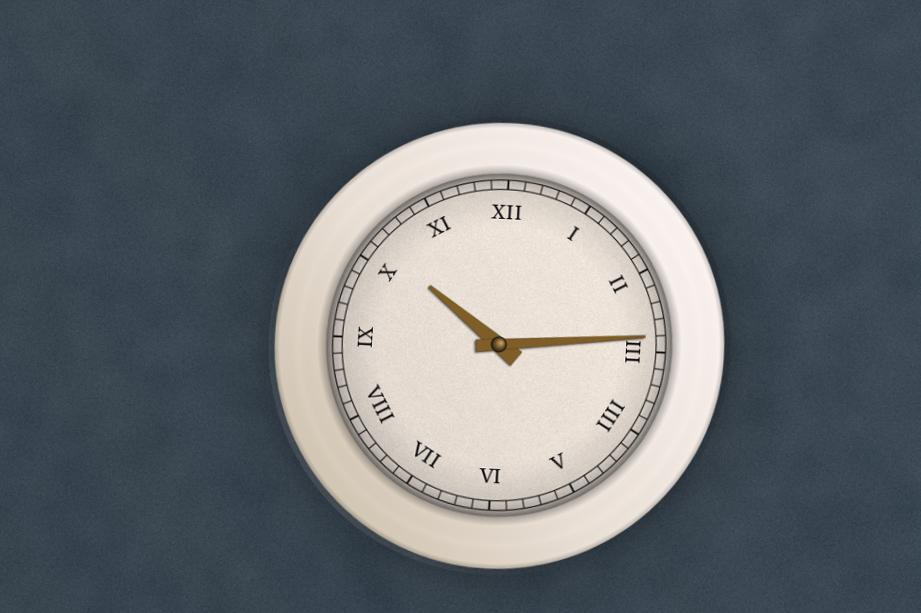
h=10 m=14
